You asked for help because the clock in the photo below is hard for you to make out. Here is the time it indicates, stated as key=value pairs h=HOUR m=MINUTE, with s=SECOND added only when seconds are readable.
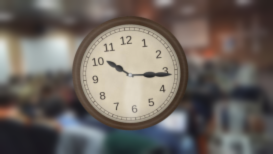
h=10 m=16
